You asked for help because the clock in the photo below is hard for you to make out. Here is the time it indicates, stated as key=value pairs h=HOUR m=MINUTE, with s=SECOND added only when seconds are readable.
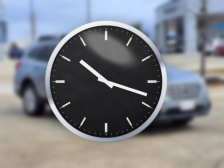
h=10 m=18
